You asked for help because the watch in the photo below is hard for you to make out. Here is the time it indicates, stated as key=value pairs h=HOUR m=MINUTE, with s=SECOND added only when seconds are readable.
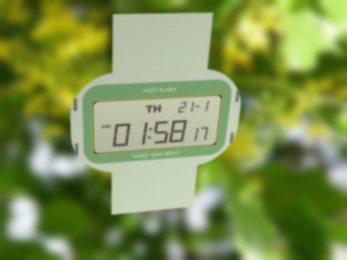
h=1 m=58 s=17
